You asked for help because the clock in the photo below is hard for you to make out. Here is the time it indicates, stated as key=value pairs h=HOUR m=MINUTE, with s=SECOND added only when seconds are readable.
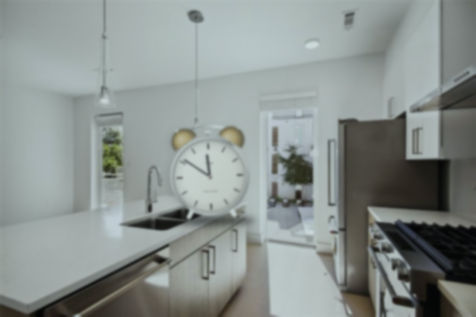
h=11 m=51
